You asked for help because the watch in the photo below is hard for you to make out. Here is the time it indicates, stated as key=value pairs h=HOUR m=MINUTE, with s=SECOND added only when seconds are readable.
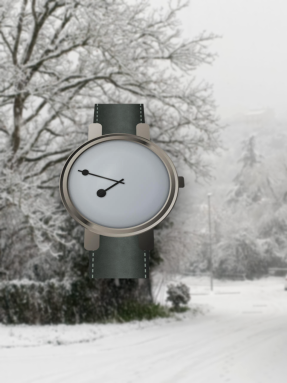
h=7 m=48
